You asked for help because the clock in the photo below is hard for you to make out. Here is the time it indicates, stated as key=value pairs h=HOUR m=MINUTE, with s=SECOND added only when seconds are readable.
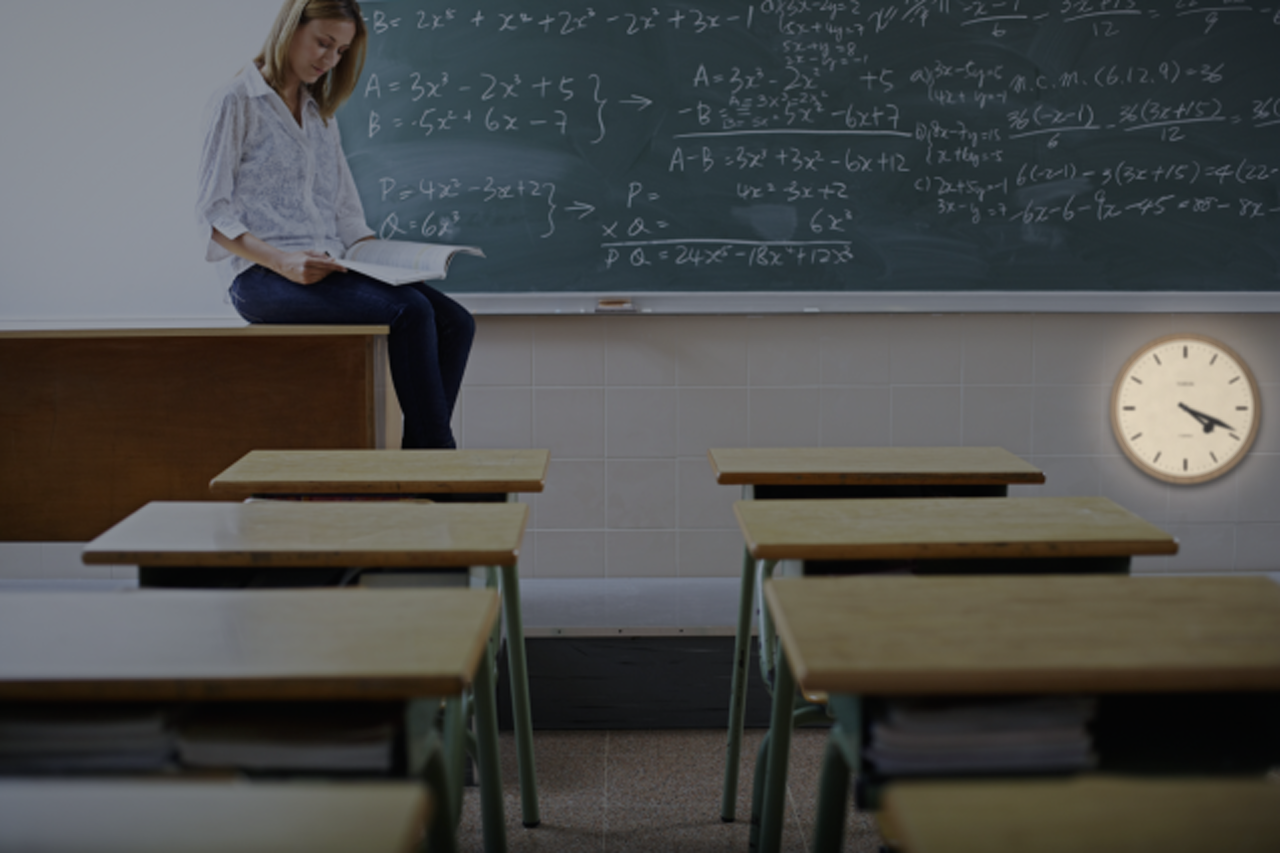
h=4 m=19
